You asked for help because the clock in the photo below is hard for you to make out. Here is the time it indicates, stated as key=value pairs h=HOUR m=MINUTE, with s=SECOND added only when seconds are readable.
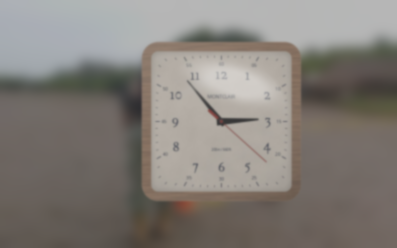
h=2 m=53 s=22
